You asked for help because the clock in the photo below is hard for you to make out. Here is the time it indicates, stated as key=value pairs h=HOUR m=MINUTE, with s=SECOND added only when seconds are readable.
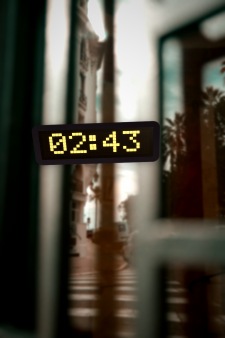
h=2 m=43
